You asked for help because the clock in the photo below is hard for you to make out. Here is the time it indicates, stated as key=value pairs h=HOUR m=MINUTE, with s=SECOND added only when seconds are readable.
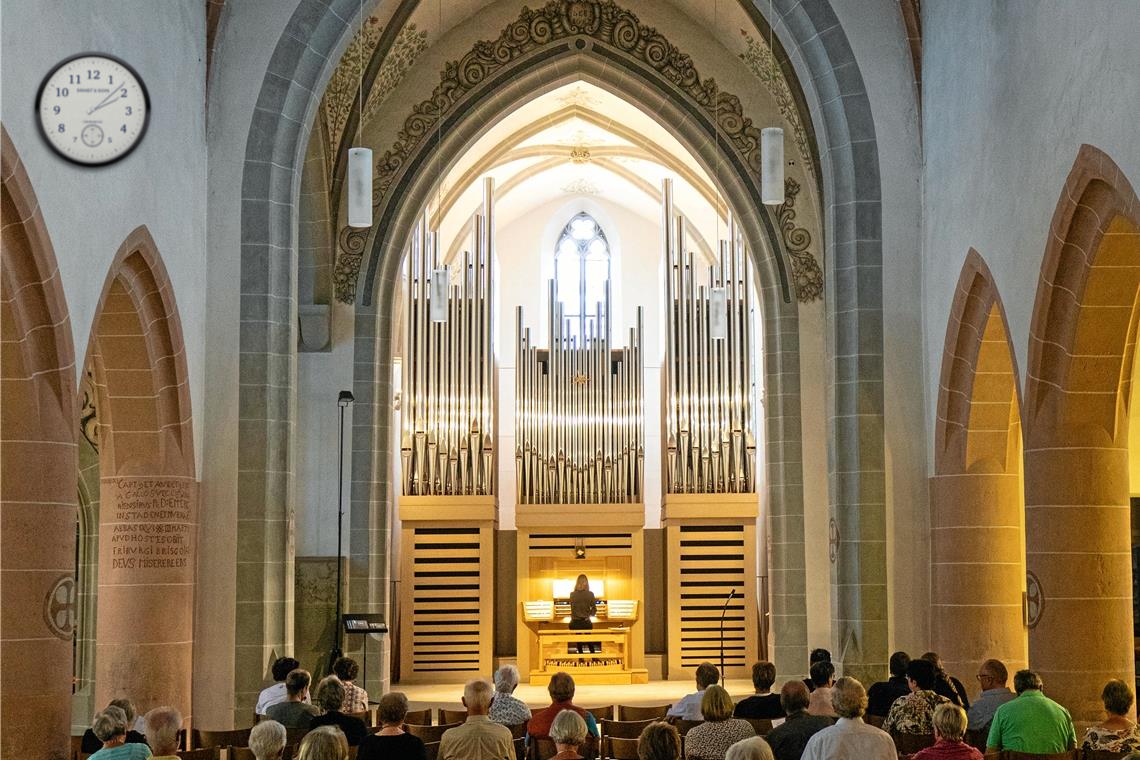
h=2 m=8
